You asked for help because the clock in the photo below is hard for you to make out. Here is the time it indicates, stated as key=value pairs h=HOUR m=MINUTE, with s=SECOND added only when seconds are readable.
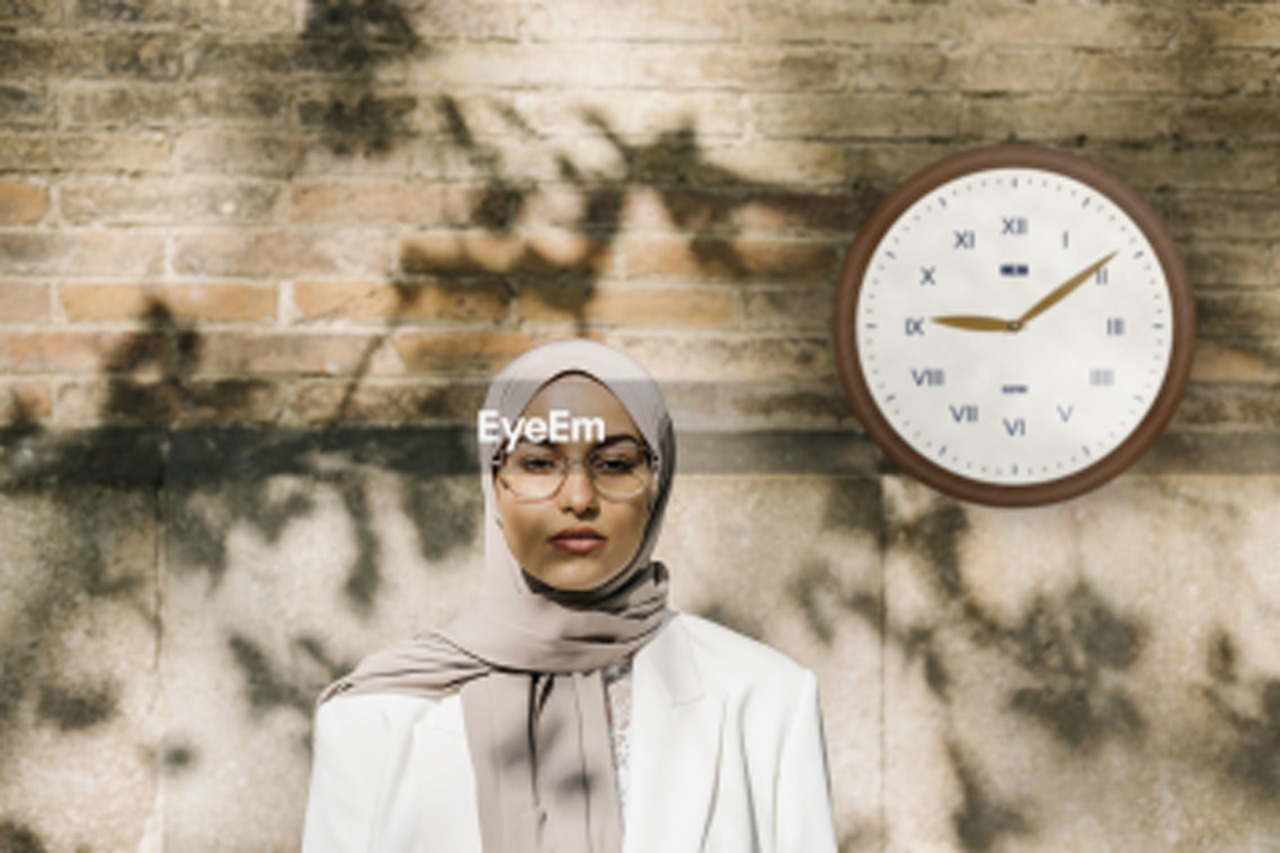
h=9 m=9
